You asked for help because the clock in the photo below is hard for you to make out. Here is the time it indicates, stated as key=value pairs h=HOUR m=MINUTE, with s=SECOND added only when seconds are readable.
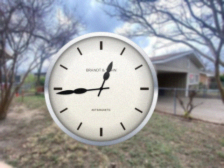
h=12 m=44
